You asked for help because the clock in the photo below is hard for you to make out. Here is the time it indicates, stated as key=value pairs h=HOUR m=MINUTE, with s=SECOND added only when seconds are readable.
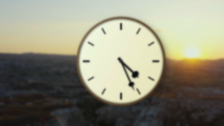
h=4 m=26
